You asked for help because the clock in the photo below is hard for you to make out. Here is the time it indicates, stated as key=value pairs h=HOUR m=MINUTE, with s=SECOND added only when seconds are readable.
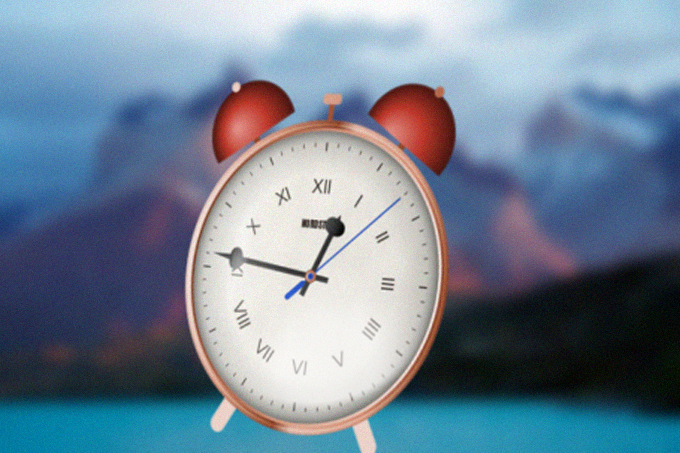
h=12 m=46 s=8
